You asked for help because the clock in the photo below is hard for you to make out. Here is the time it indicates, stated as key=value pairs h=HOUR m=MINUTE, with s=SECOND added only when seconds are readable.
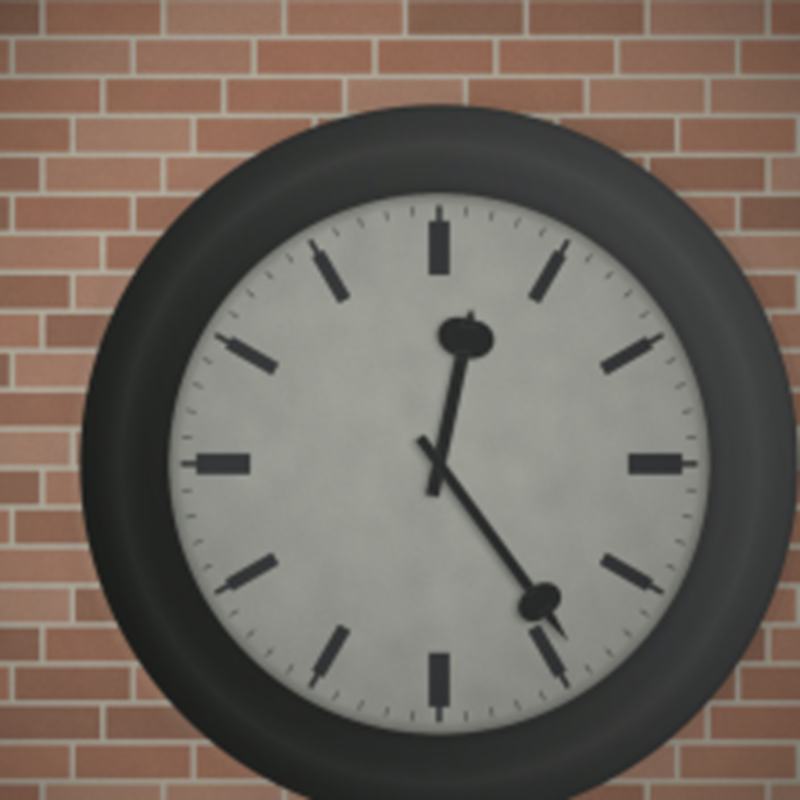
h=12 m=24
